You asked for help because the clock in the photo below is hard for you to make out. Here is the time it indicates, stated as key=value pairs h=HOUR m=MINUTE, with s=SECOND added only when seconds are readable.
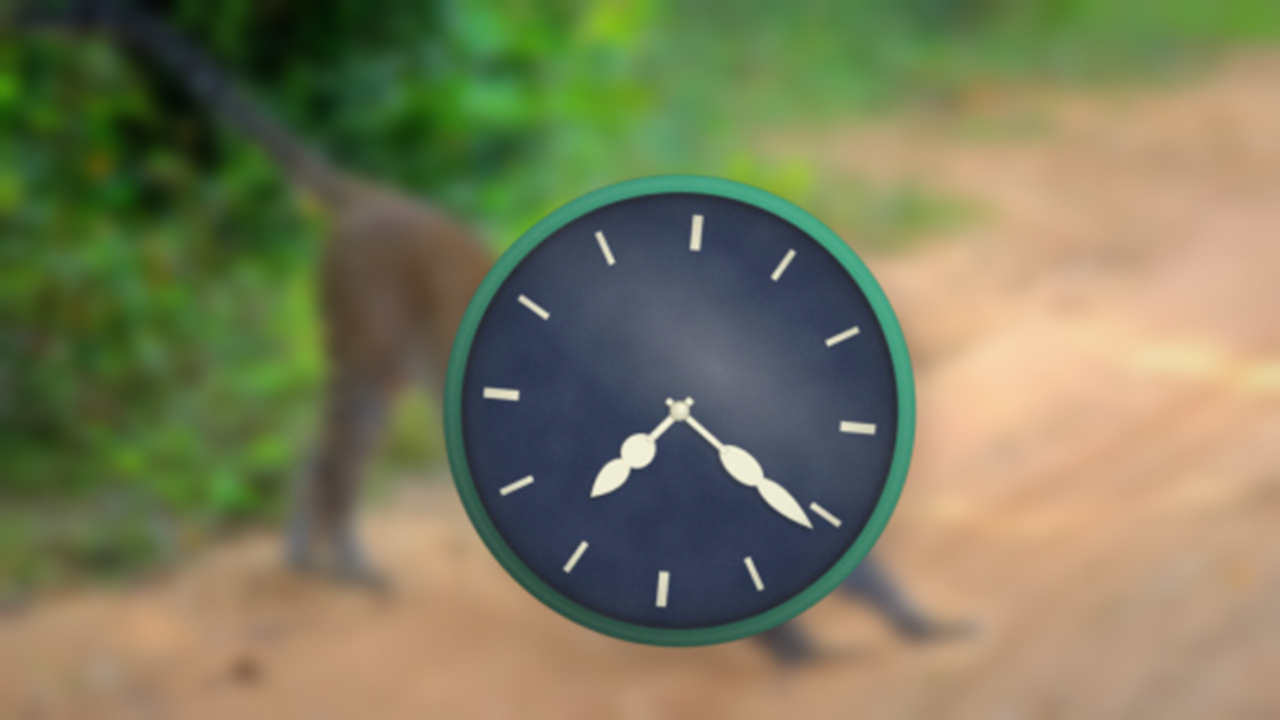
h=7 m=21
